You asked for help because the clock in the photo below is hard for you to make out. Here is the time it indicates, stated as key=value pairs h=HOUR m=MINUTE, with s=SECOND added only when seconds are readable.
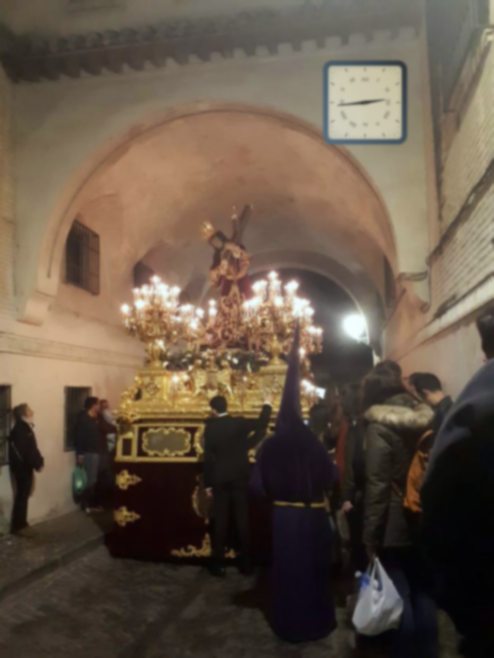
h=2 m=44
